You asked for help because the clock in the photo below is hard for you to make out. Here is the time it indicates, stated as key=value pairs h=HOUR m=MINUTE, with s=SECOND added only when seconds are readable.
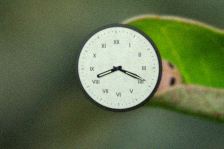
h=8 m=19
